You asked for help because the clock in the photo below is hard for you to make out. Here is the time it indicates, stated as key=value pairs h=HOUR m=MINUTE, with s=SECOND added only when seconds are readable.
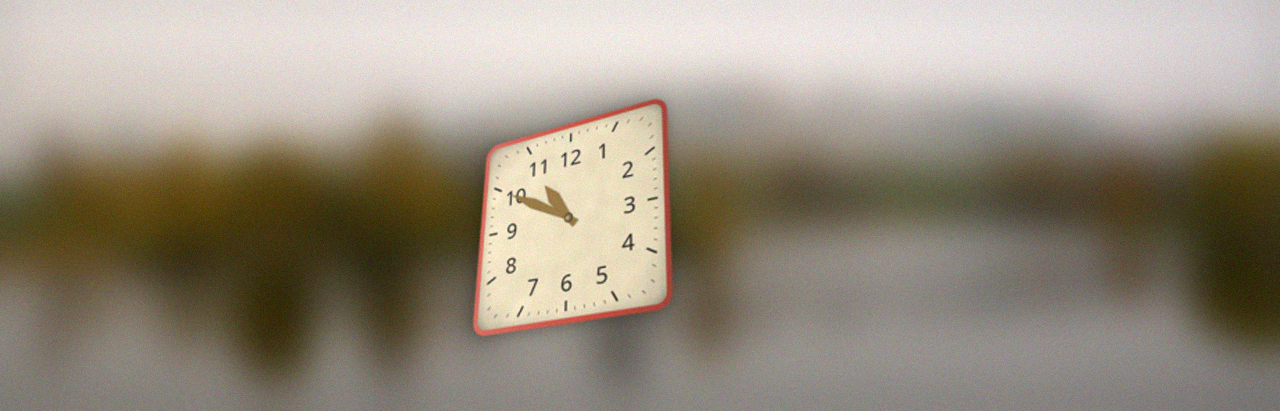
h=10 m=50
